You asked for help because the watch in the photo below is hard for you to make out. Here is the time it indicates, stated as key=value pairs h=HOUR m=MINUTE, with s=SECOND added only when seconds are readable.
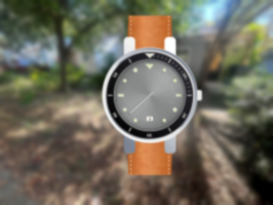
h=7 m=38
